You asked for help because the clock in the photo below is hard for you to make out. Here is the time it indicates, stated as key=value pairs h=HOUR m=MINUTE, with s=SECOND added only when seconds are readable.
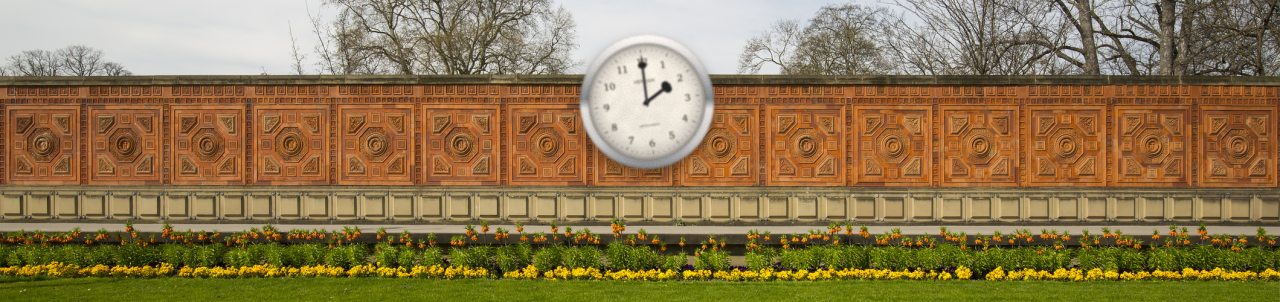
h=2 m=0
